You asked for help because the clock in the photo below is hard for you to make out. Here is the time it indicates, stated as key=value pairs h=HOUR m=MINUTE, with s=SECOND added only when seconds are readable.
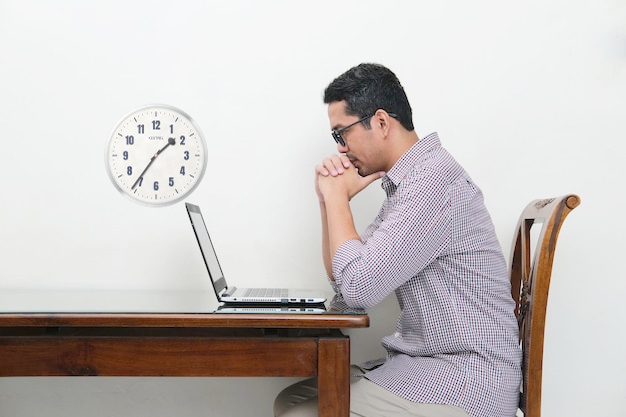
h=1 m=36
